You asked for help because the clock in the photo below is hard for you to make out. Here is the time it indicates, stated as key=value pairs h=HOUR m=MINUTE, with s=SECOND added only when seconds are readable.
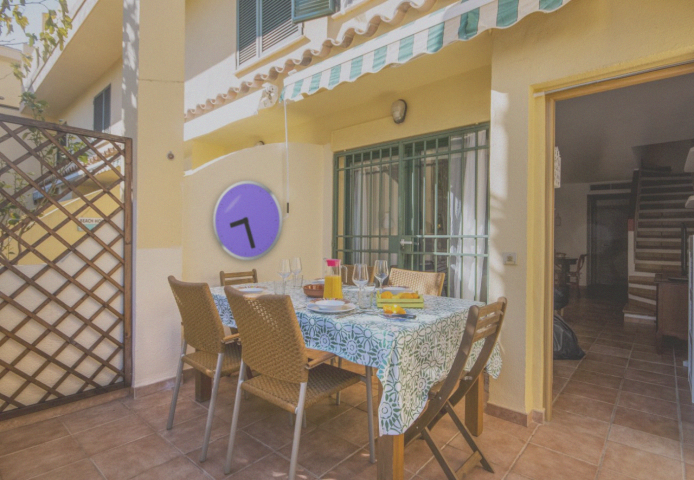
h=8 m=27
